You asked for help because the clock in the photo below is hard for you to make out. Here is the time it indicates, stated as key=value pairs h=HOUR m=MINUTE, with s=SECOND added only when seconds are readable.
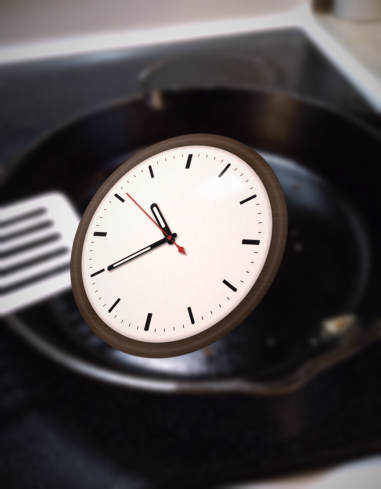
h=10 m=39 s=51
